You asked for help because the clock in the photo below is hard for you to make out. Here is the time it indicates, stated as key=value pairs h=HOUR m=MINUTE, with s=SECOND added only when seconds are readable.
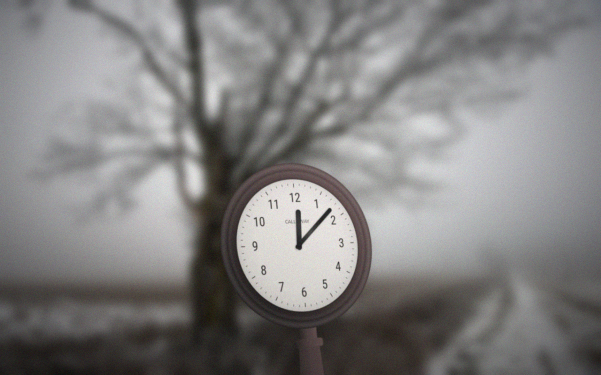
h=12 m=8
